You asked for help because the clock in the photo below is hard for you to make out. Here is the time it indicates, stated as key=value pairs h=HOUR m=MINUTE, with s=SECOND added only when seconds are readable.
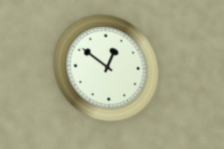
h=12 m=51
